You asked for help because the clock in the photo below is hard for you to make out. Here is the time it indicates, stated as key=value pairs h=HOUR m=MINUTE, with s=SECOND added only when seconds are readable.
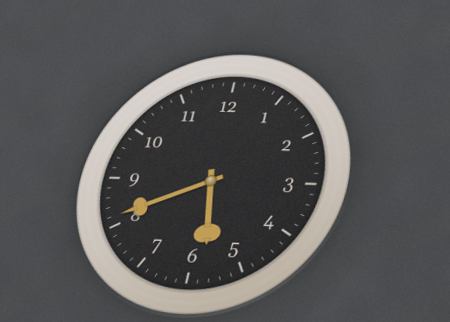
h=5 m=41
